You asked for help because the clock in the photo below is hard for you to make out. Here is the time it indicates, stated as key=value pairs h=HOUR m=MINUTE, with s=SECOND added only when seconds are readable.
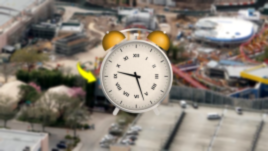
h=9 m=27
